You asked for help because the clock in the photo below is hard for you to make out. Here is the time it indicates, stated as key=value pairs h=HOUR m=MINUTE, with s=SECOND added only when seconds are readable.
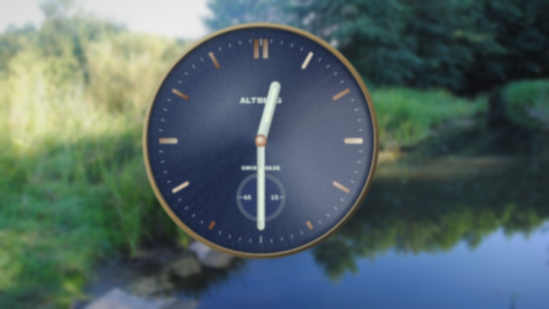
h=12 m=30
